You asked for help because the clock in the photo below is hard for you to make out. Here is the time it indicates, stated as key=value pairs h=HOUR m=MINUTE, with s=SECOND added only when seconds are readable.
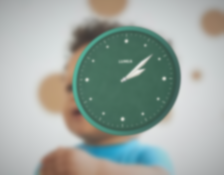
h=2 m=8
